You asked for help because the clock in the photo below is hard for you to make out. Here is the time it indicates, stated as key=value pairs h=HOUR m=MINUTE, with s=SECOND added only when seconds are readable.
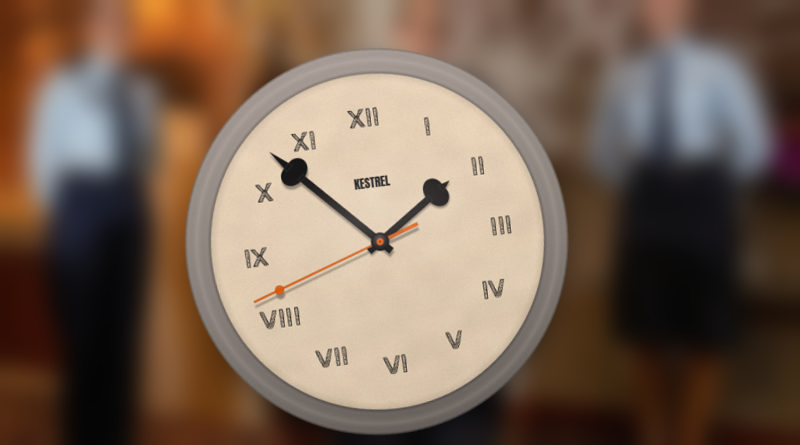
h=1 m=52 s=42
